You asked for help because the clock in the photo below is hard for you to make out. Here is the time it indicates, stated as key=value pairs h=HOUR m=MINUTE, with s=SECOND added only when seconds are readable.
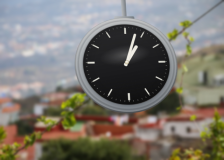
h=1 m=3
